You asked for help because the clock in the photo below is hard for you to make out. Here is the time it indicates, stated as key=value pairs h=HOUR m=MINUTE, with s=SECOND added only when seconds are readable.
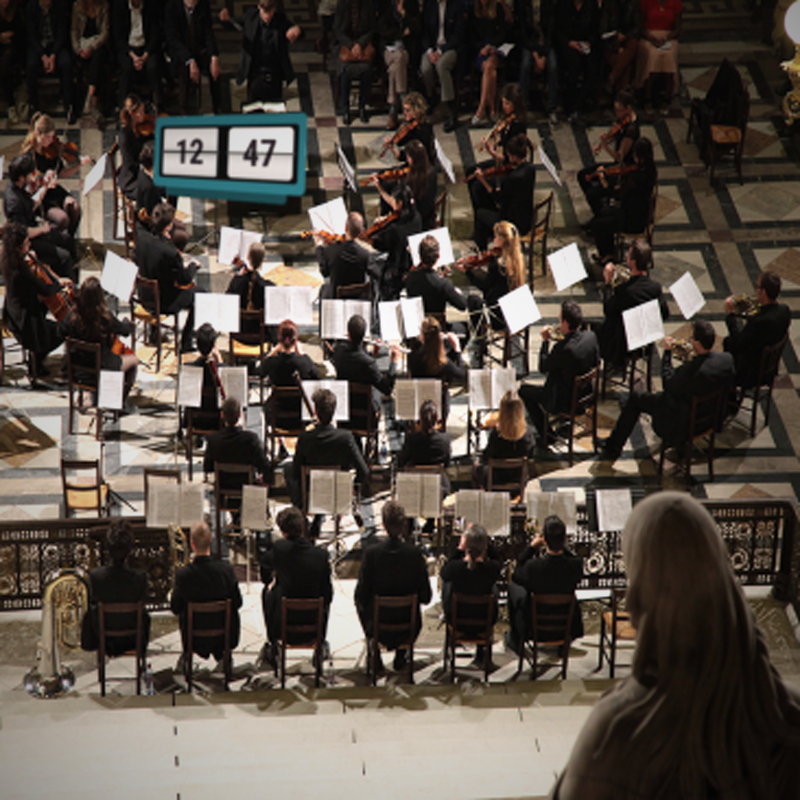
h=12 m=47
